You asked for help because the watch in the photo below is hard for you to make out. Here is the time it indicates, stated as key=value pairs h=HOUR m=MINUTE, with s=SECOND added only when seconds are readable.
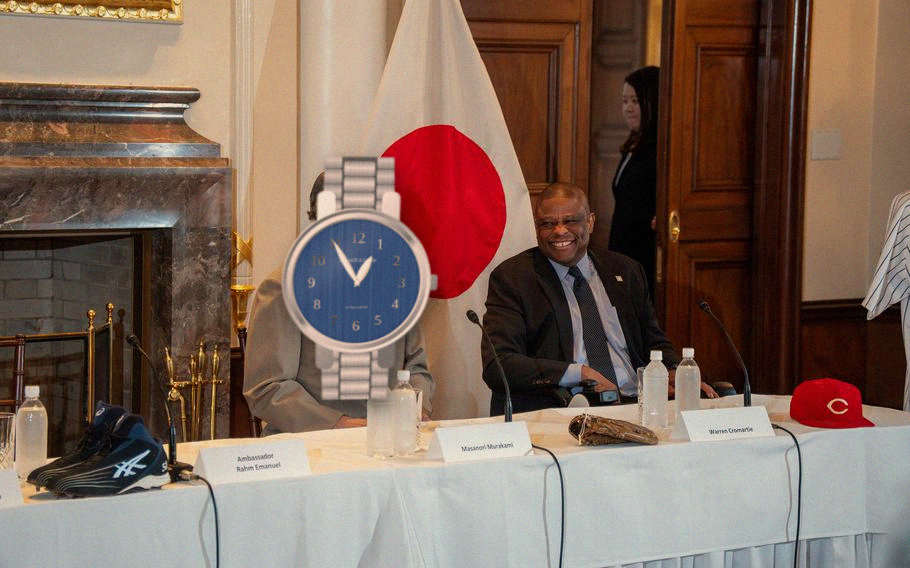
h=12 m=55
